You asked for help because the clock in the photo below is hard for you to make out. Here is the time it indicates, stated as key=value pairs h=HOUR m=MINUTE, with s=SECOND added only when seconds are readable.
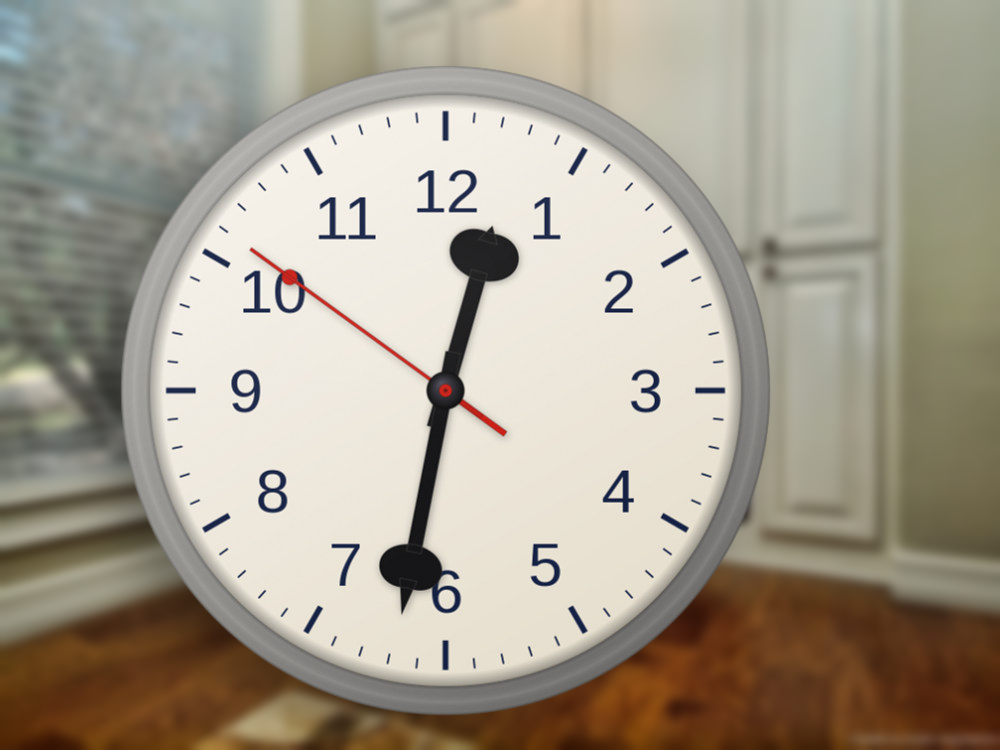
h=12 m=31 s=51
